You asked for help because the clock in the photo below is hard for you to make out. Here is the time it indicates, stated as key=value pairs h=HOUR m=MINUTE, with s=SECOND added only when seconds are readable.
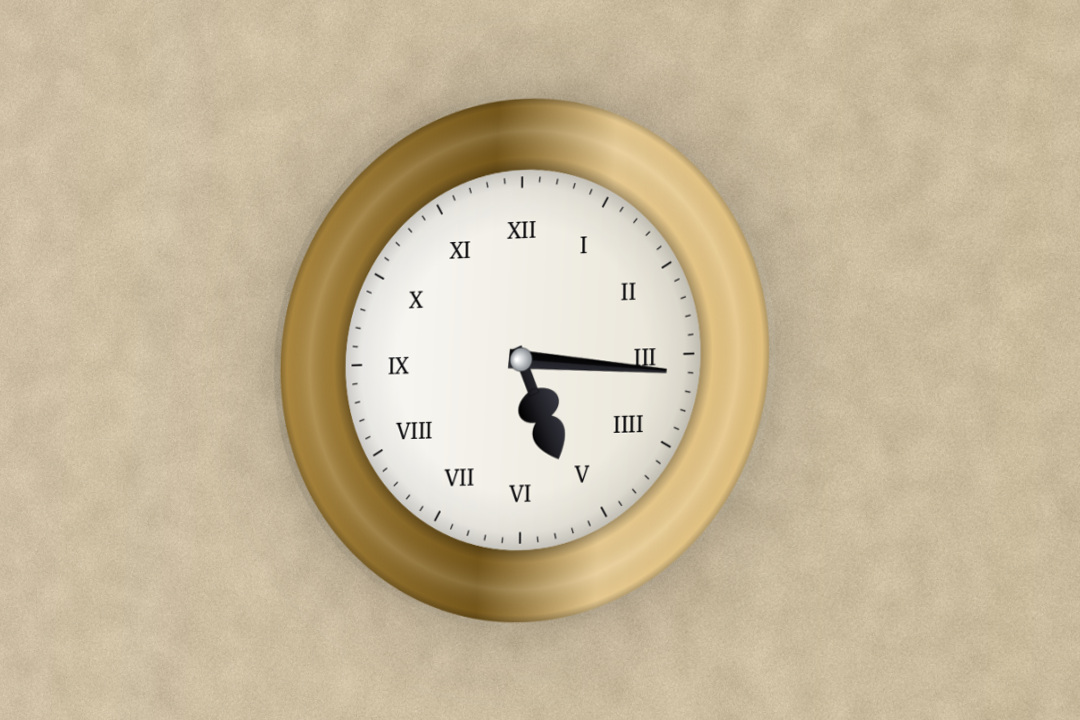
h=5 m=16
